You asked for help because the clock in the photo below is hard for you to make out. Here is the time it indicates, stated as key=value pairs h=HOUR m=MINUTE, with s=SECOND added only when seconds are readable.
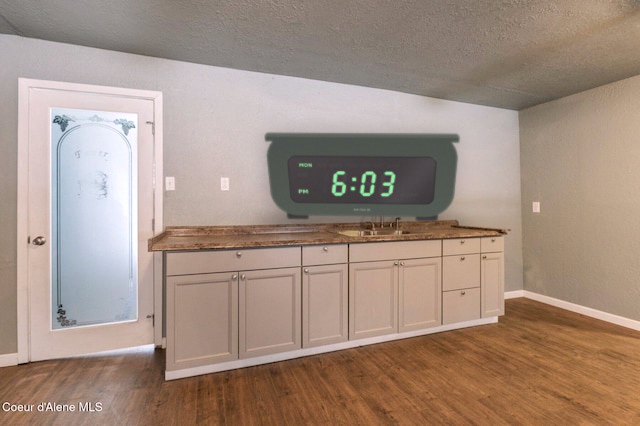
h=6 m=3
